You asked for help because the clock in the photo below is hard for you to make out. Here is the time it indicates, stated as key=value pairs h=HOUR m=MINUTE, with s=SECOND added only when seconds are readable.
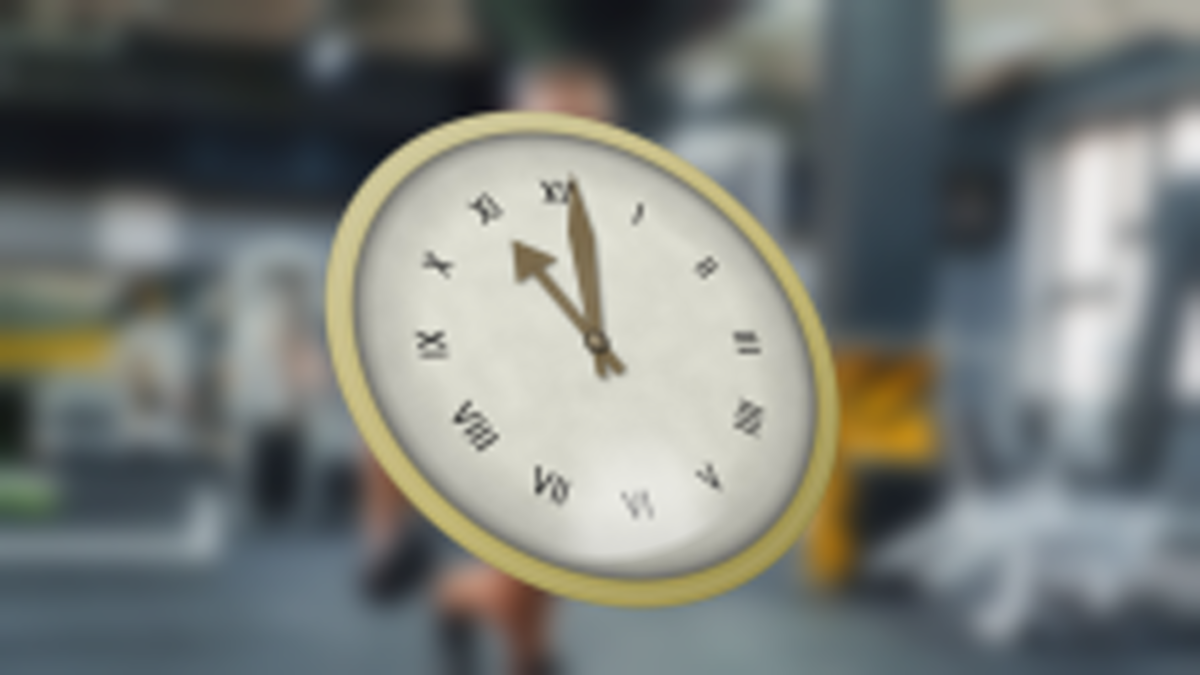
h=11 m=1
